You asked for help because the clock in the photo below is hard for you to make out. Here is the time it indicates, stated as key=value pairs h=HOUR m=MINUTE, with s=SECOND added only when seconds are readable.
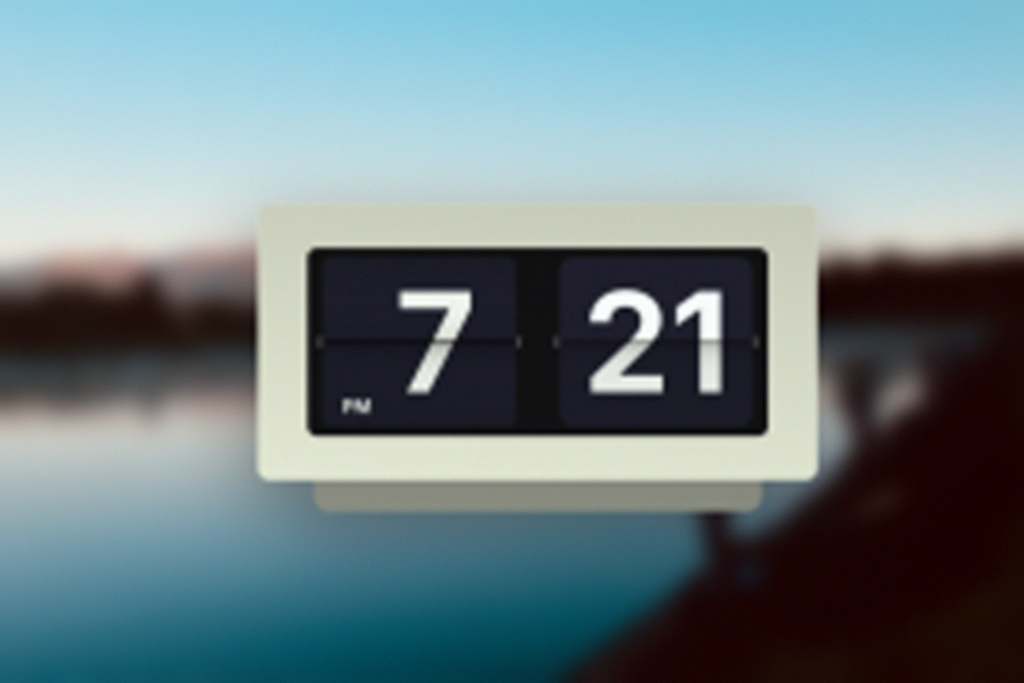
h=7 m=21
